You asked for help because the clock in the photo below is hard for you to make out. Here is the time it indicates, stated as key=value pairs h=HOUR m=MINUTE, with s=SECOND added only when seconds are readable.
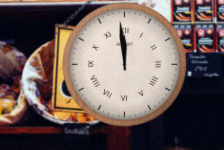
h=11 m=59
